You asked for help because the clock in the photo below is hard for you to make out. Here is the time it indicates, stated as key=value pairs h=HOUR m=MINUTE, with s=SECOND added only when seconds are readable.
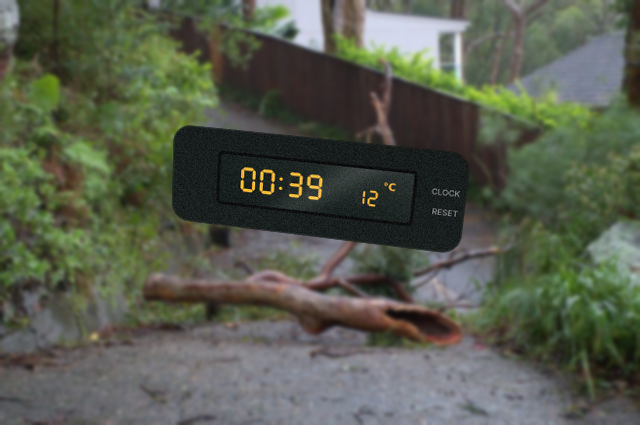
h=0 m=39
